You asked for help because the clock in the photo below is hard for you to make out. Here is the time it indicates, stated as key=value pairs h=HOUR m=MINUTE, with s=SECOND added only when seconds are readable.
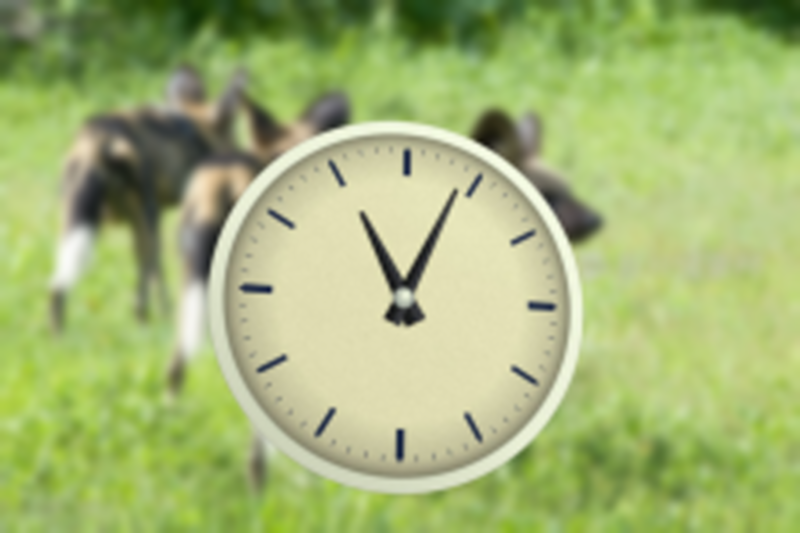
h=11 m=4
